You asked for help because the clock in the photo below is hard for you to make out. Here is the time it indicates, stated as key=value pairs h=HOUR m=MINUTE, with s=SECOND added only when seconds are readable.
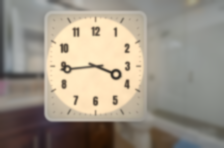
h=3 m=44
